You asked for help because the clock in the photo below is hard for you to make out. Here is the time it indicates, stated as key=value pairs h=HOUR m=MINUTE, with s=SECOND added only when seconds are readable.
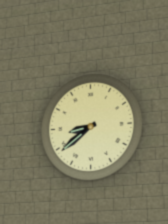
h=8 m=39
